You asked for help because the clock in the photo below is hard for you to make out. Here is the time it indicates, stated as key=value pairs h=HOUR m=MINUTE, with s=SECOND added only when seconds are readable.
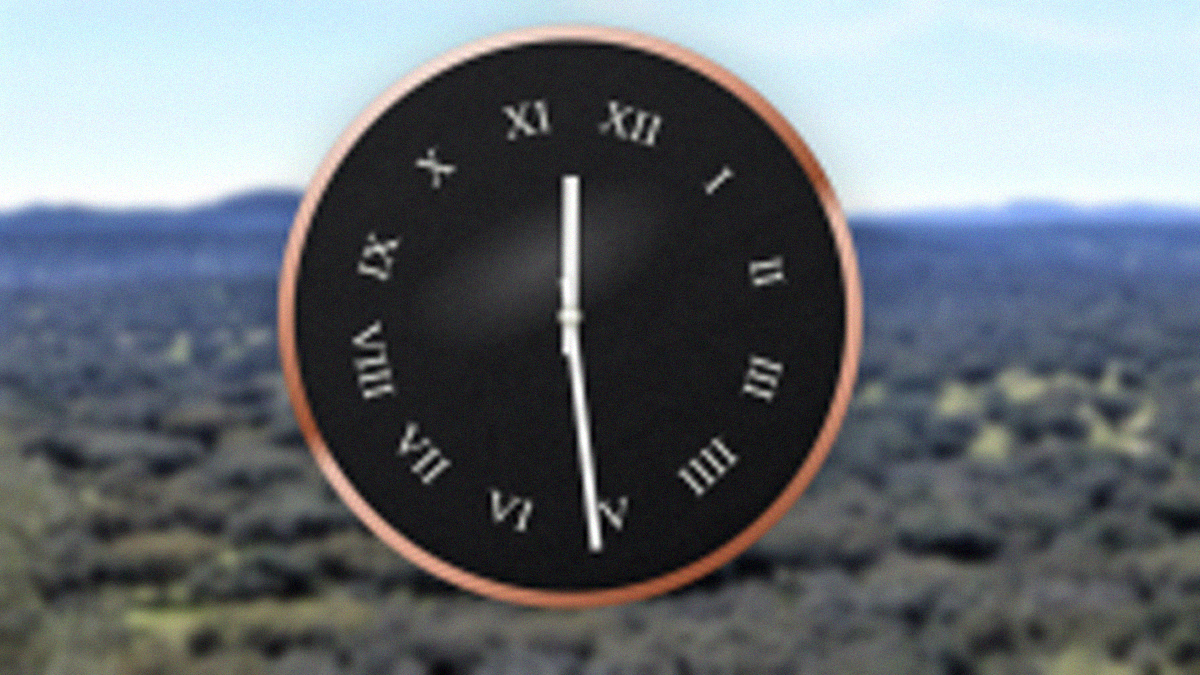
h=11 m=26
